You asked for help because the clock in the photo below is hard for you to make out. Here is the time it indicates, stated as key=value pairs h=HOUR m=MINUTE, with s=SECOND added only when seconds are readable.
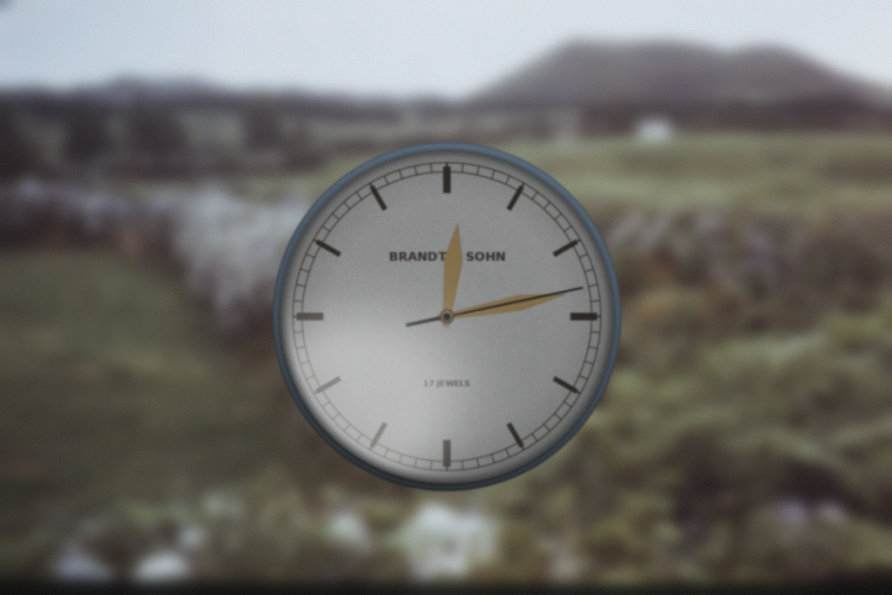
h=12 m=13 s=13
